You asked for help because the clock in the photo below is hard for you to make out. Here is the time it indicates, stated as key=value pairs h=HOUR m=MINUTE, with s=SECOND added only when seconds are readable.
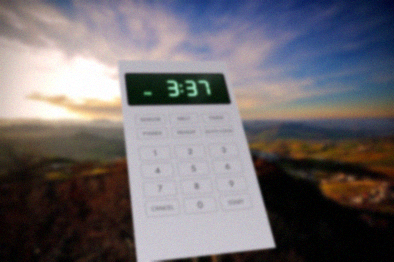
h=3 m=37
